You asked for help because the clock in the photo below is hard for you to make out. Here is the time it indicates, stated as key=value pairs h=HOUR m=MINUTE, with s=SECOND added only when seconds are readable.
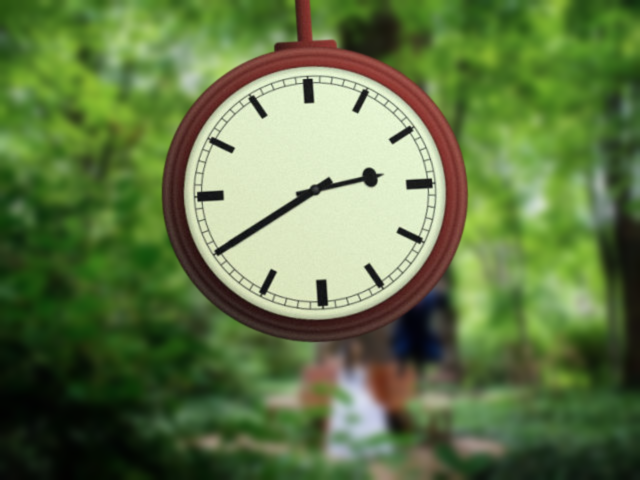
h=2 m=40
